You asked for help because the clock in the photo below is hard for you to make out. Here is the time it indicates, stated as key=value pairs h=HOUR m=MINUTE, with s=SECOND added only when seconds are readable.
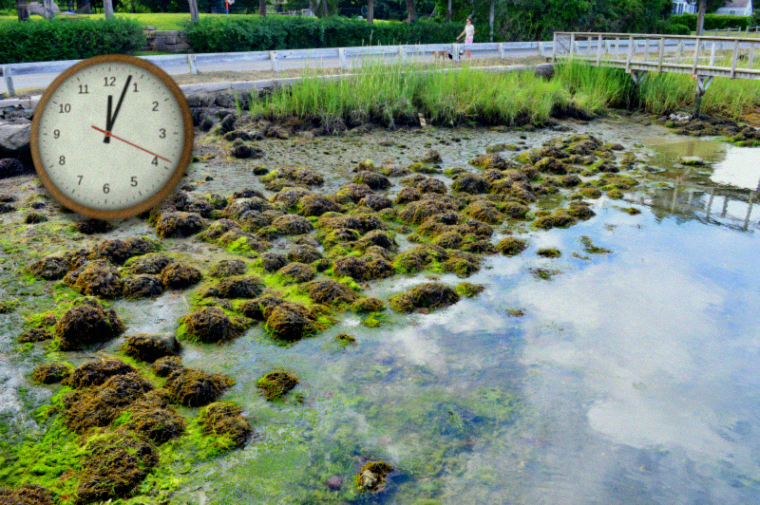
h=12 m=3 s=19
